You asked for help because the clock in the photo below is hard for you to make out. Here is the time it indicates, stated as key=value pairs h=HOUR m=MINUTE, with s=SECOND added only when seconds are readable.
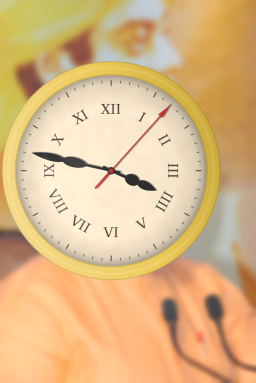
h=3 m=47 s=7
